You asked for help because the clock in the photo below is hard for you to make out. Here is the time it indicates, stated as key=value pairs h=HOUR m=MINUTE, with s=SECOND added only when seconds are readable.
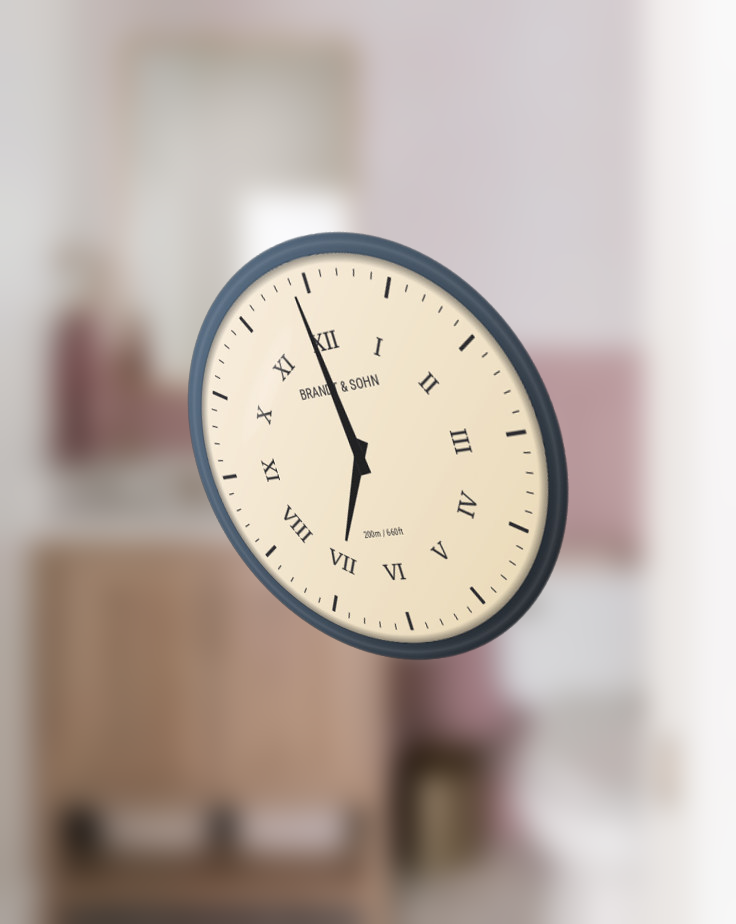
h=6 m=59
